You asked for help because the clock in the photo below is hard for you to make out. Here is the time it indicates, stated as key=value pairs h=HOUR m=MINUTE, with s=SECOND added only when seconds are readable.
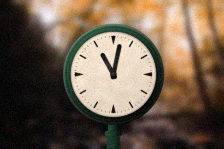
h=11 m=2
